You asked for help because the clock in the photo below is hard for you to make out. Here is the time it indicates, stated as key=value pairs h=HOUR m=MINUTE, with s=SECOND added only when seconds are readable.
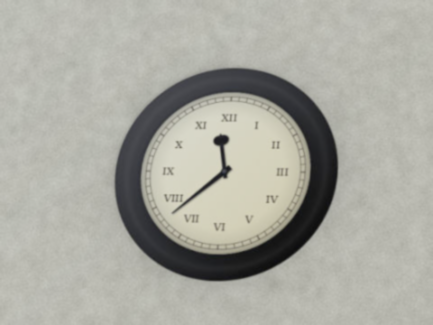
h=11 m=38
